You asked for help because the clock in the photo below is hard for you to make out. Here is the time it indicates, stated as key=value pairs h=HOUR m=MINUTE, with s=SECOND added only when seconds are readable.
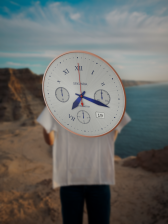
h=7 m=18
